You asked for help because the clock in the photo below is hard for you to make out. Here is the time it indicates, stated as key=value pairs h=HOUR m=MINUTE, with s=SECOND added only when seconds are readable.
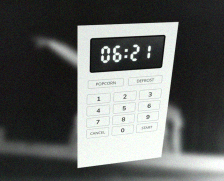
h=6 m=21
